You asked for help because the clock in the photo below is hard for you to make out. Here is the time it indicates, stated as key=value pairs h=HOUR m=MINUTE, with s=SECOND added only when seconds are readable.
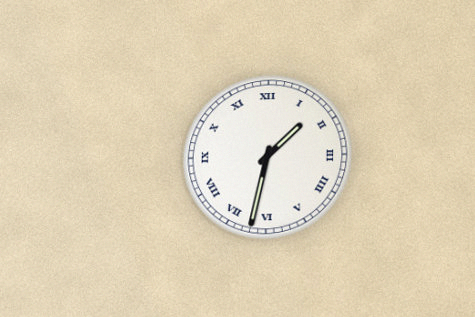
h=1 m=32
